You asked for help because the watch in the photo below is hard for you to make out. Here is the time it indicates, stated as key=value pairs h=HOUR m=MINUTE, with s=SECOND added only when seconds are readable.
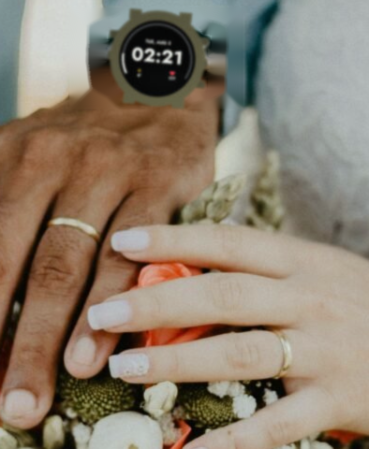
h=2 m=21
